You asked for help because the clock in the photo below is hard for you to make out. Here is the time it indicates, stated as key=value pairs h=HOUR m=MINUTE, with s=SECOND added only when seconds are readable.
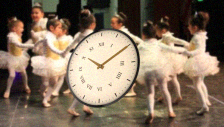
h=10 m=10
